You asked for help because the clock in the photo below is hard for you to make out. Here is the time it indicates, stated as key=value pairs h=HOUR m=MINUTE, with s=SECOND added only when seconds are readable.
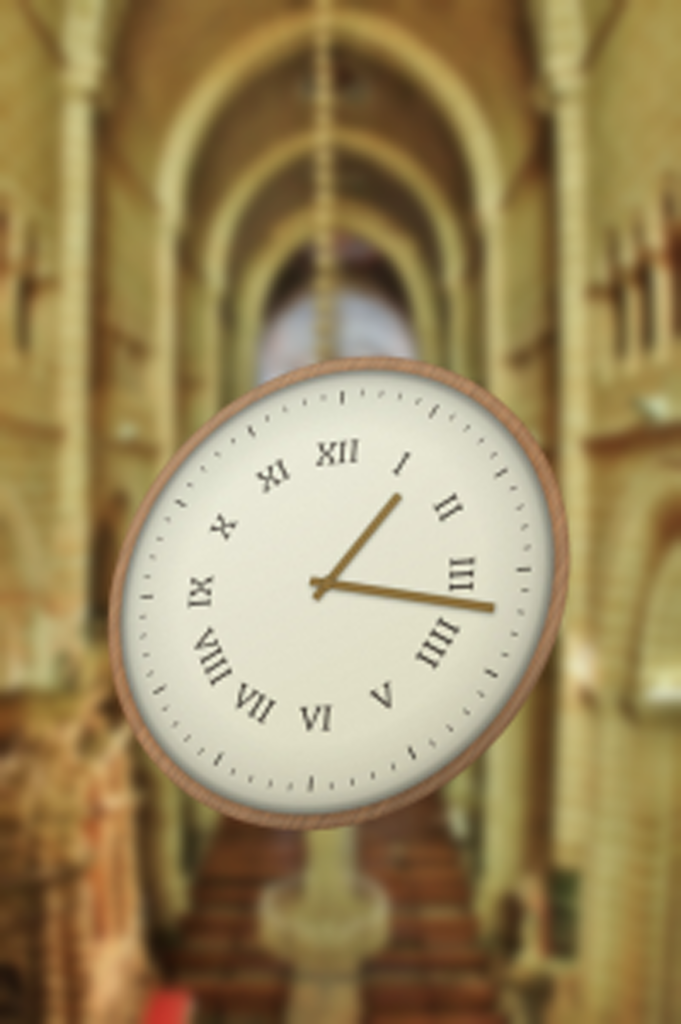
h=1 m=17
